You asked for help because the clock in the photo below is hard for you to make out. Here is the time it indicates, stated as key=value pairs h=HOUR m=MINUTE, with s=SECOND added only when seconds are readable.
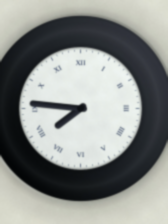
h=7 m=46
